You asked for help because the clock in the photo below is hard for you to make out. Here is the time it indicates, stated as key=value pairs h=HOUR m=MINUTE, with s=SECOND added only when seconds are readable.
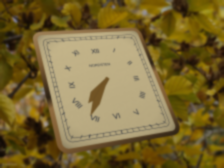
h=7 m=36
